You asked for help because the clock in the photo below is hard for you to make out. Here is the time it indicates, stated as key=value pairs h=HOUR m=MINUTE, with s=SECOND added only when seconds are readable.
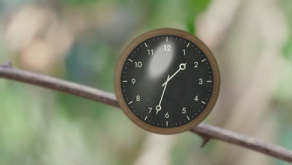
h=1 m=33
